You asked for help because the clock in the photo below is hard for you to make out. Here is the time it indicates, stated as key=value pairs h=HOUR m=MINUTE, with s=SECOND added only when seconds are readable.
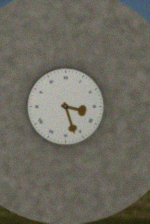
h=3 m=27
